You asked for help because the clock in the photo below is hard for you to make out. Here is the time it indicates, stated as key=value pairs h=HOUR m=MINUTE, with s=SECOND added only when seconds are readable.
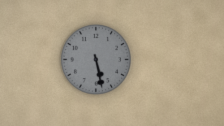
h=5 m=28
